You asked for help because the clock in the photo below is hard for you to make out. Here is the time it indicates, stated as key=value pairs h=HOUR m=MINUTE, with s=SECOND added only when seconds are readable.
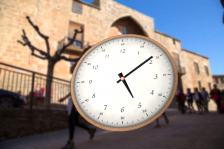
h=5 m=9
